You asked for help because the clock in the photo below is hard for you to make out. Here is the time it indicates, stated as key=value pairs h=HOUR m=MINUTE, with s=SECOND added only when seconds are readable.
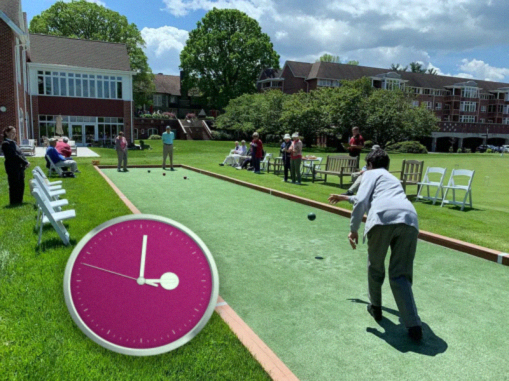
h=3 m=0 s=48
